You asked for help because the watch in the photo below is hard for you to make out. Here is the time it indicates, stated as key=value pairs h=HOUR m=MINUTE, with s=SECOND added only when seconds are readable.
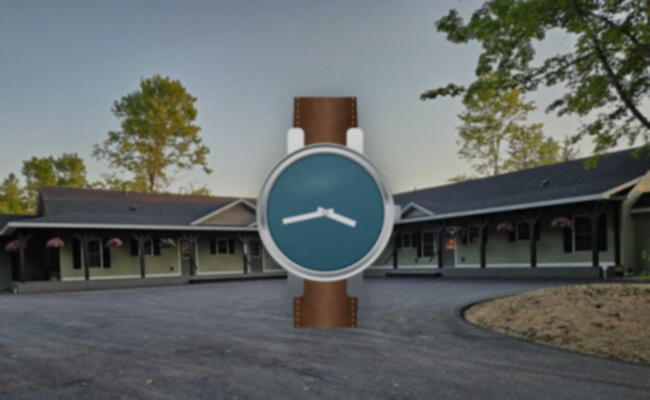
h=3 m=43
